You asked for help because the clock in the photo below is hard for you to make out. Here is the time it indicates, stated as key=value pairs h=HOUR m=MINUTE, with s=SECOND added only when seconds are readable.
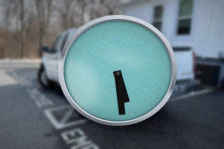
h=5 m=29
